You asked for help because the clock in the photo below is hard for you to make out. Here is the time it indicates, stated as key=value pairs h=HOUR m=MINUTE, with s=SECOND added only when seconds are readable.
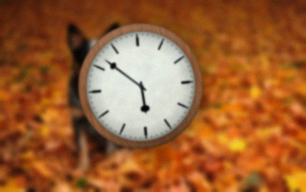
h=5 m=52
